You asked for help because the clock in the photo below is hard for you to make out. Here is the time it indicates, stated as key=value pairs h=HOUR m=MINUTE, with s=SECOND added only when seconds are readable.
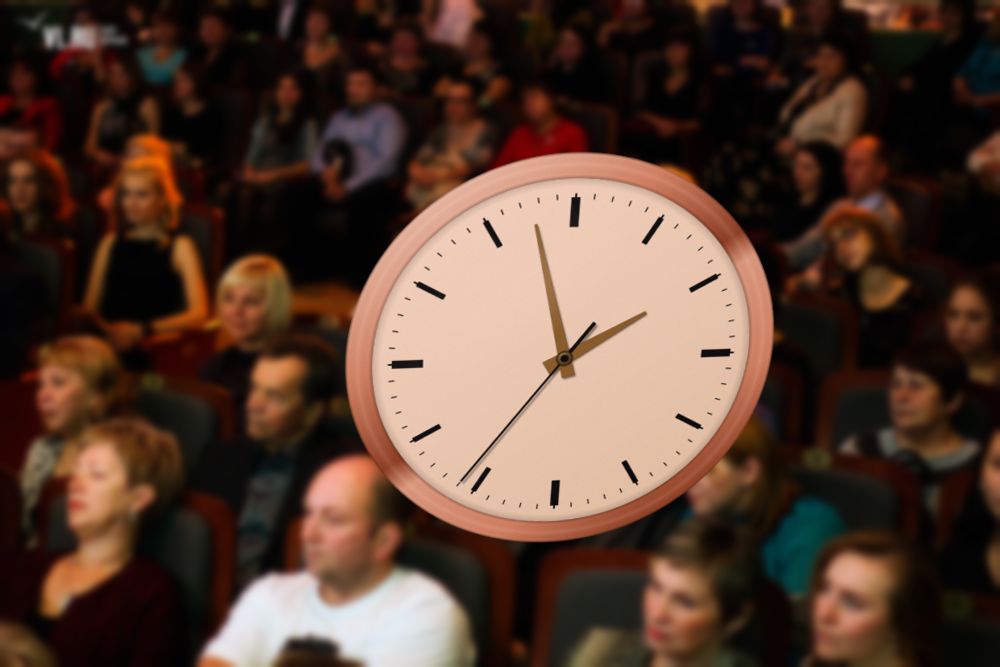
h=1 m=57 s=36
